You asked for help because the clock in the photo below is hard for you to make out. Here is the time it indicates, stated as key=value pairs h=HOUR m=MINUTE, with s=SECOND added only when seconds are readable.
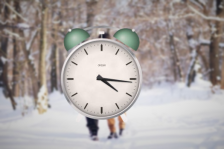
h=4 m=16
